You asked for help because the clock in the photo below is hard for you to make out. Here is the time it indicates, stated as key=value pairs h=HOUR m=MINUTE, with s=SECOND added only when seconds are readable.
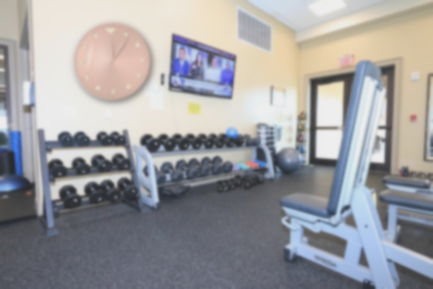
h=12 m=6
